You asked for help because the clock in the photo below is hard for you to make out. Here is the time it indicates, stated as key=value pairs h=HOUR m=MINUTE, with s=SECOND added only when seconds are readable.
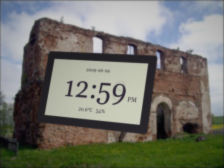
h=12 m=59
